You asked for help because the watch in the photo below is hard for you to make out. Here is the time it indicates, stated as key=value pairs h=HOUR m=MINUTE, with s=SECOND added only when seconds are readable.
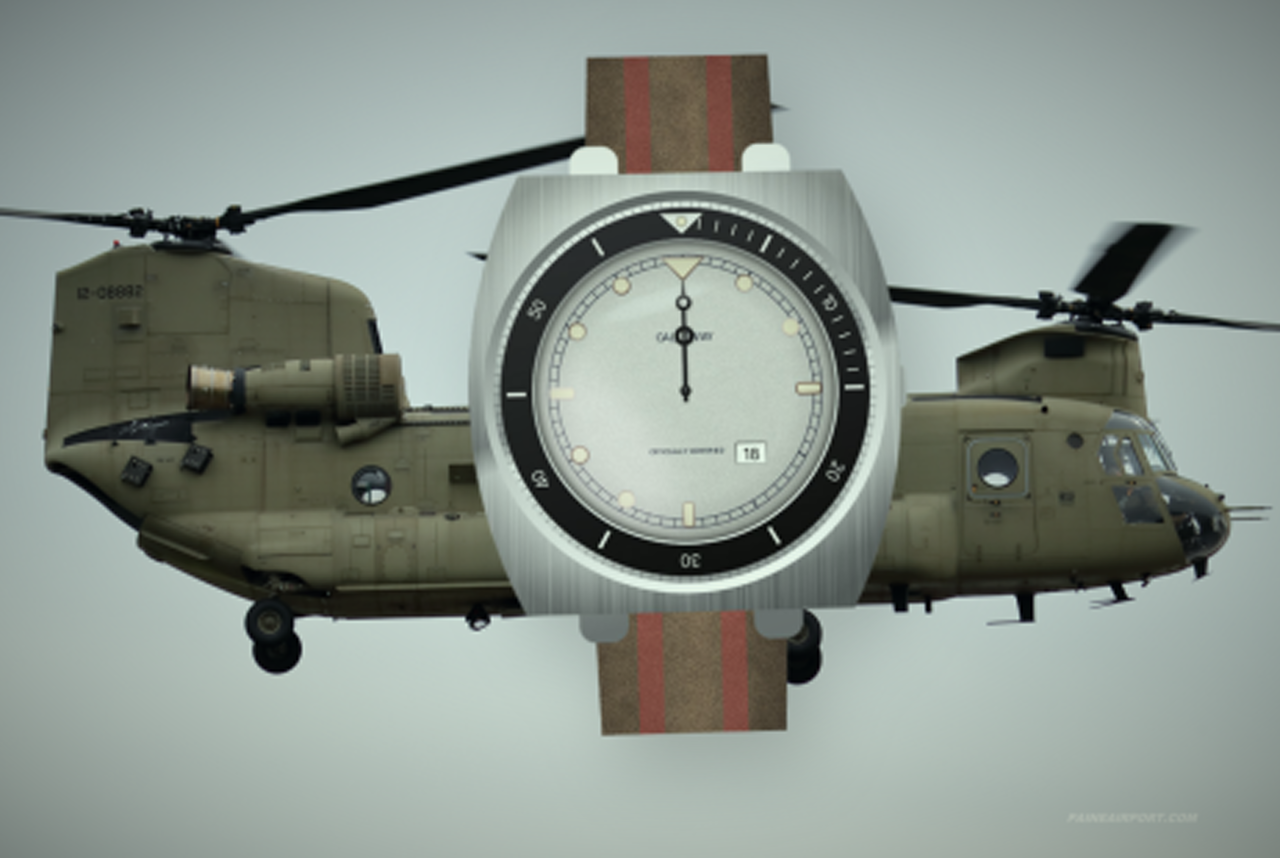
h=12 m=0
